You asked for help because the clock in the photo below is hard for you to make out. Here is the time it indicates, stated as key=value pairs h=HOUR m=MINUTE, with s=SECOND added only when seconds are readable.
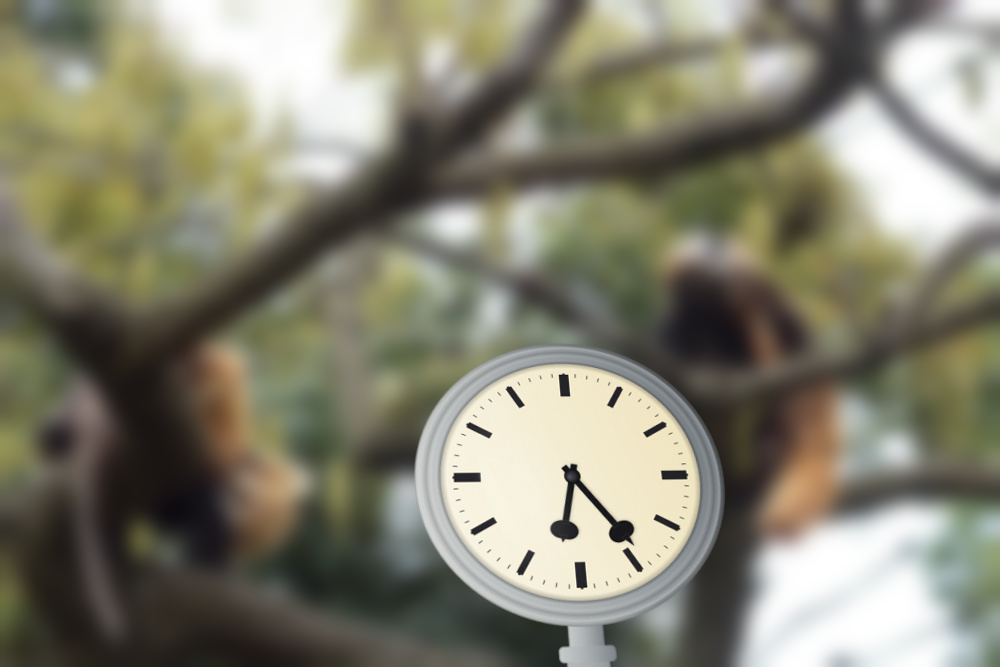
h=6 m=24
